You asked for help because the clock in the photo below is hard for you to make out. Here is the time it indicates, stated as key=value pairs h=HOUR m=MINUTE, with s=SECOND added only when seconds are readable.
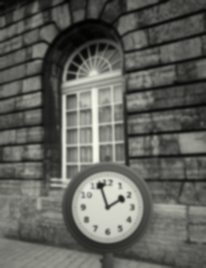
h=1 m=57
